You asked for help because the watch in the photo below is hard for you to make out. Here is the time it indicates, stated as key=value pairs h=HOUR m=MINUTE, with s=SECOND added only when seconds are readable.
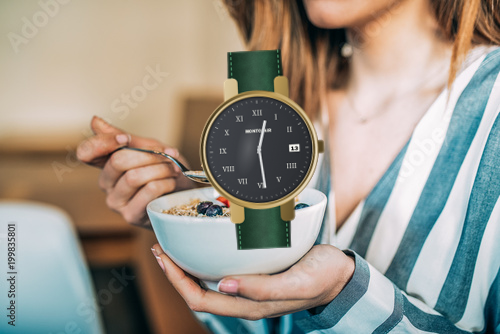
h=12 m=29
